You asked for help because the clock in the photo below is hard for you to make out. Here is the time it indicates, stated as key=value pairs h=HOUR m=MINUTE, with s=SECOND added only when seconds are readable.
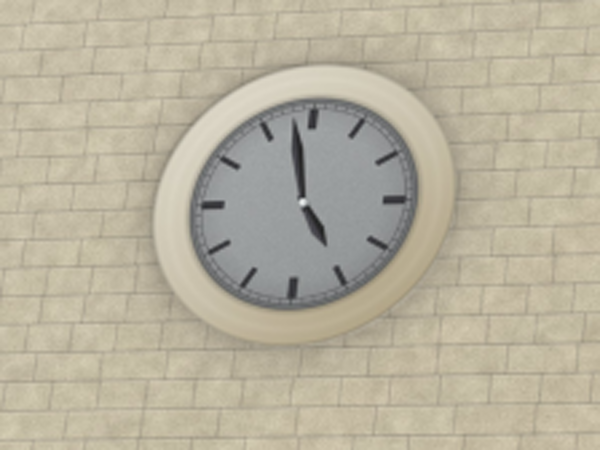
h=4 m=58
